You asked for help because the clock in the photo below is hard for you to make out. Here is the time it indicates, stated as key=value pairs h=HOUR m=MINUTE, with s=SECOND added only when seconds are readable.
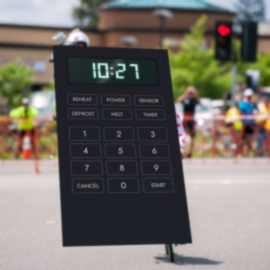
h=10 m=27
